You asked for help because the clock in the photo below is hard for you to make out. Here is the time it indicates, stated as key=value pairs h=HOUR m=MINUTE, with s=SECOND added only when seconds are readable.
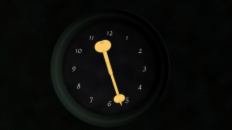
h=11 m=27
